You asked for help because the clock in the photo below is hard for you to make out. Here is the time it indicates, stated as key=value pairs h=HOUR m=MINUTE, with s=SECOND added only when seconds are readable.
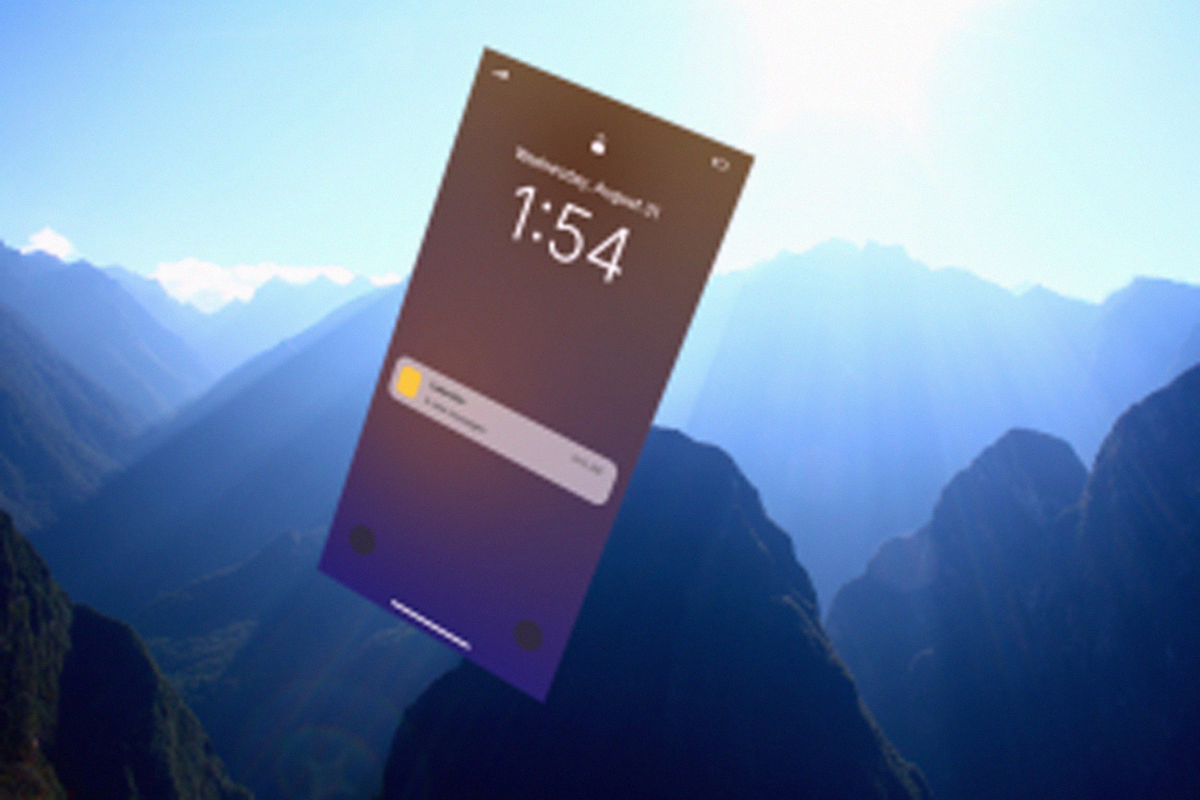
h=1 m=54
